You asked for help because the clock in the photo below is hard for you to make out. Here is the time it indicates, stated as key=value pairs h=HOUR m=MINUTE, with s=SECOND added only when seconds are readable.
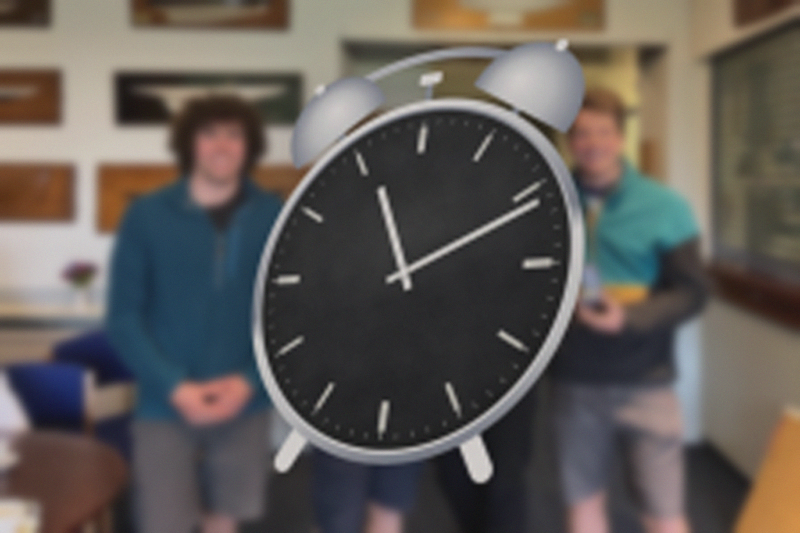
h=11 m=11
